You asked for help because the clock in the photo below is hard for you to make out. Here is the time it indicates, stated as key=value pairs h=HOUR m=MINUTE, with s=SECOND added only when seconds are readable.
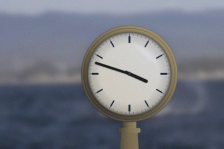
h=3 m=48
